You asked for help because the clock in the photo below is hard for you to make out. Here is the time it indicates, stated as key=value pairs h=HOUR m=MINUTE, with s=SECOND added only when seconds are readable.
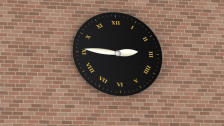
h=2 m=46
